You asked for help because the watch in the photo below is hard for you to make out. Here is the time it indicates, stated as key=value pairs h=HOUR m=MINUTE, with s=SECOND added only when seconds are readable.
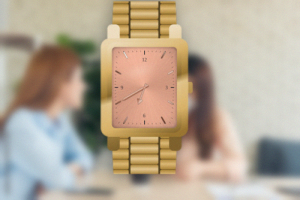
h=6 m=40
